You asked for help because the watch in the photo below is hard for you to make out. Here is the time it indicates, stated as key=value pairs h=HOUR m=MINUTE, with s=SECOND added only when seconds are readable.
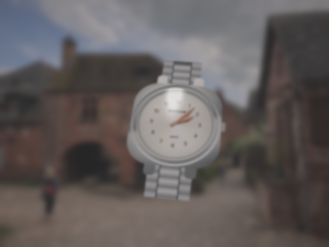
h=2 m=7
